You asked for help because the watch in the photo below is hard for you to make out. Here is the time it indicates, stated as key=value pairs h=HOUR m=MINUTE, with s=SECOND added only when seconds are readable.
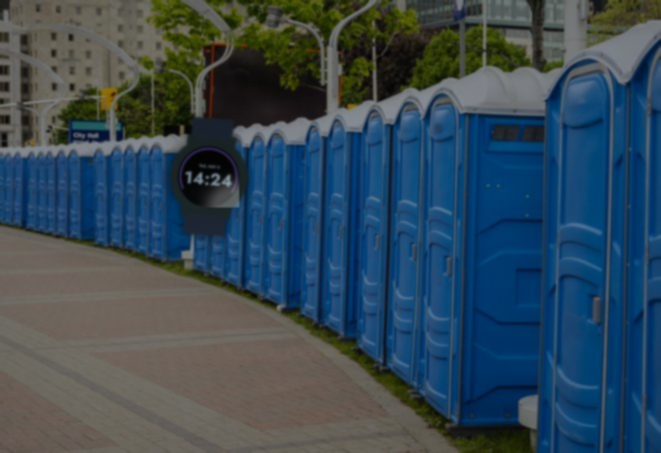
h=14 m=24
